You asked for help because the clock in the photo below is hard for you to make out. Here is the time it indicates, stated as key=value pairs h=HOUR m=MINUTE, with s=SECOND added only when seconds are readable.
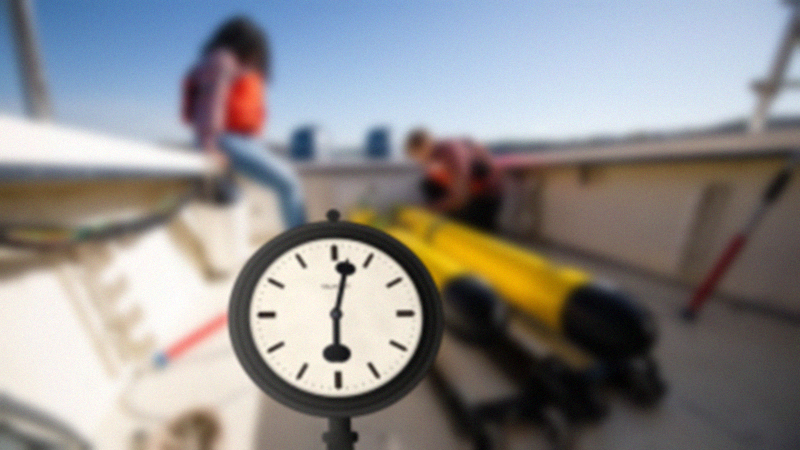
h=6 m=2
